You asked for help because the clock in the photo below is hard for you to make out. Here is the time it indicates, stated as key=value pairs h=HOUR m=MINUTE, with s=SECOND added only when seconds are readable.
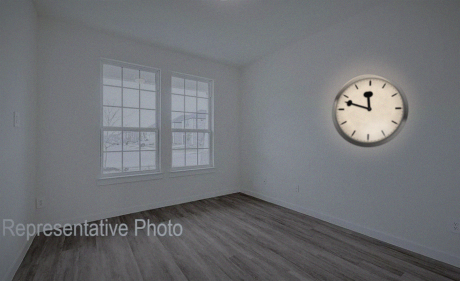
h=11 m=48
